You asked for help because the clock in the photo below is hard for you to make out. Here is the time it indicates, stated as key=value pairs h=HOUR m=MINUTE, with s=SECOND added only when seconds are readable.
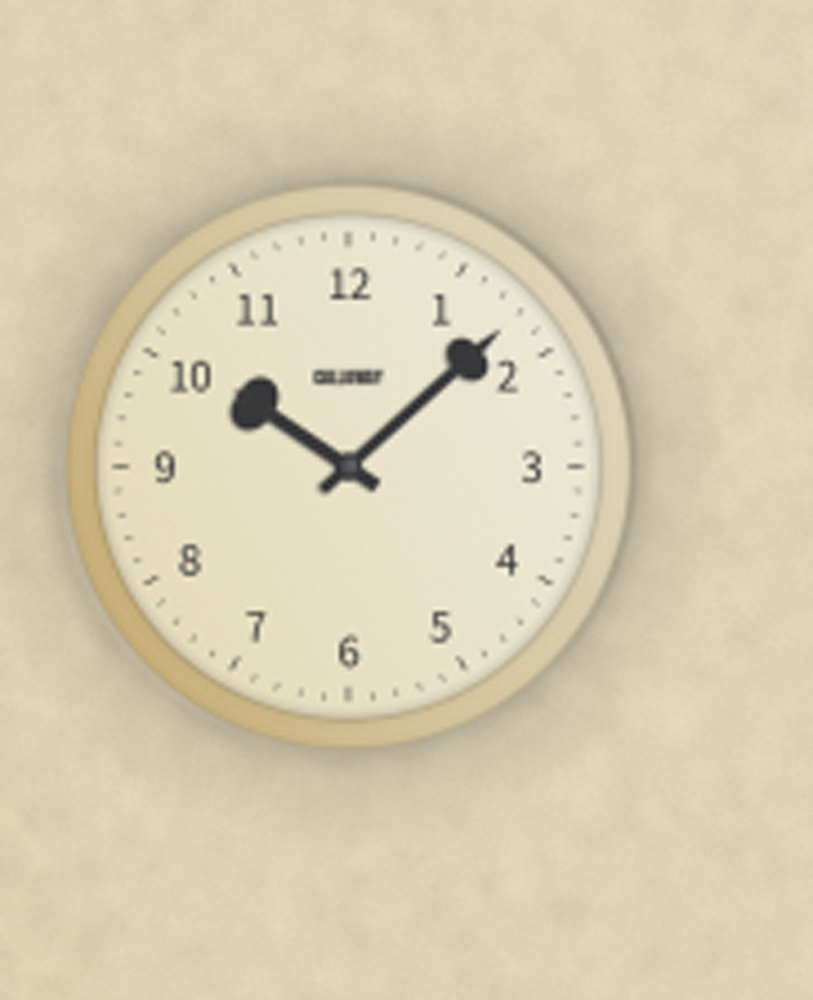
h=10 m=8
